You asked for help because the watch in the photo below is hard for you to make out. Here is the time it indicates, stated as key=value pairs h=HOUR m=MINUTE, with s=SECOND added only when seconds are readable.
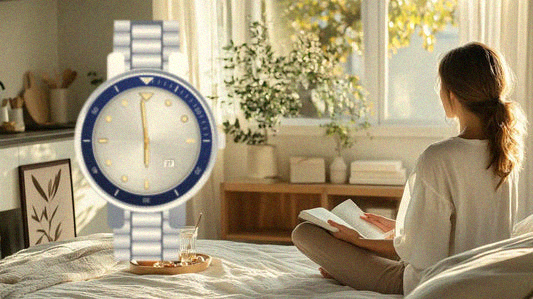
h=5 m=59
